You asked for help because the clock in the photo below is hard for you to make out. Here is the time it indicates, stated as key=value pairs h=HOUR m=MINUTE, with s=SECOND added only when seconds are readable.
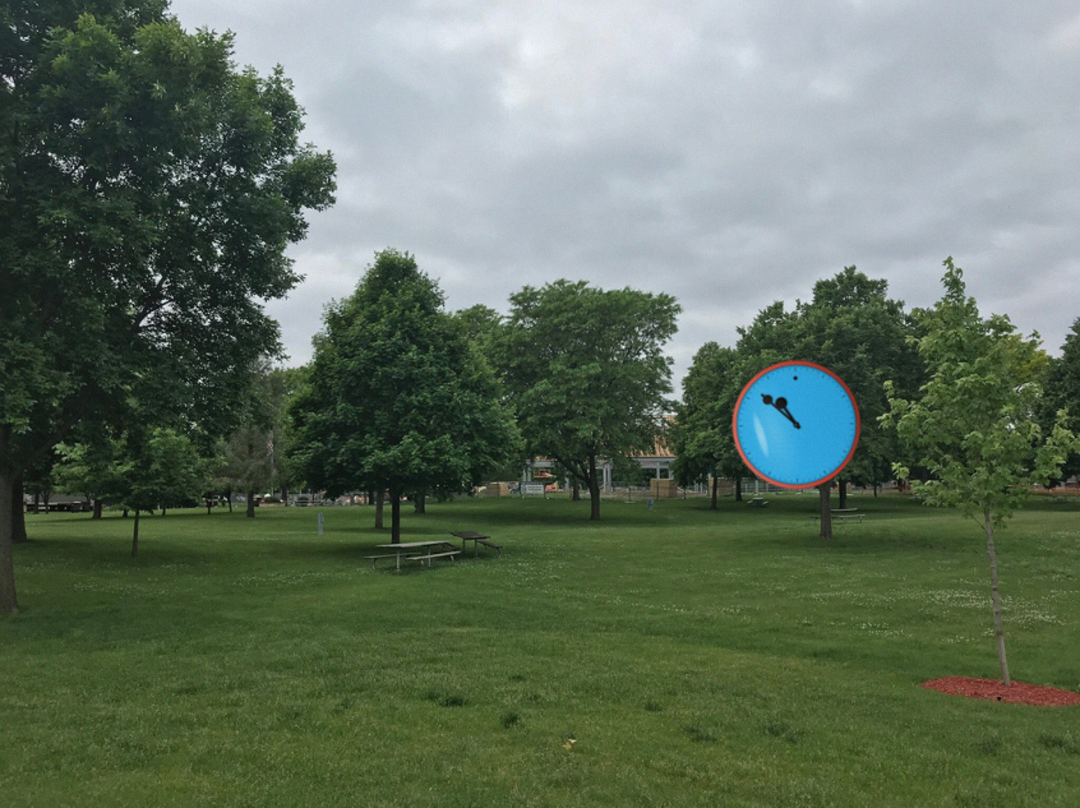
h=10 m=52
